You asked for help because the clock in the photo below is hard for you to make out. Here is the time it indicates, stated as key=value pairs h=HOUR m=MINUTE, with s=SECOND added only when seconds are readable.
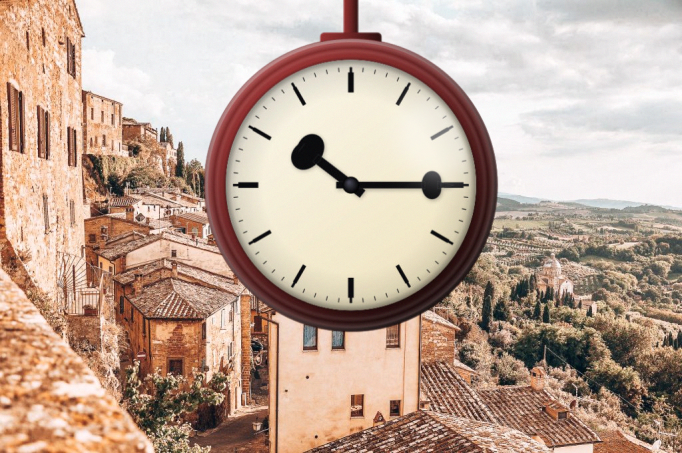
h=10 m=15
